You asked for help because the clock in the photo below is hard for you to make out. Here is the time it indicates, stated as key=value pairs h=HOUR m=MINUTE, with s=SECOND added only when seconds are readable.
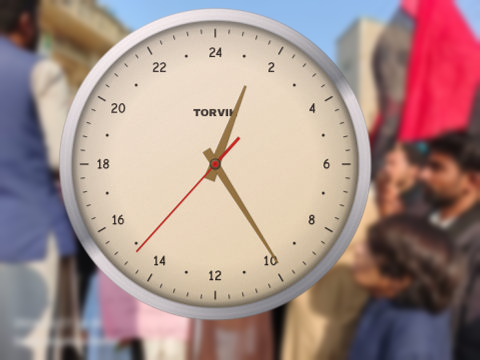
h=1 m=24 s=37
